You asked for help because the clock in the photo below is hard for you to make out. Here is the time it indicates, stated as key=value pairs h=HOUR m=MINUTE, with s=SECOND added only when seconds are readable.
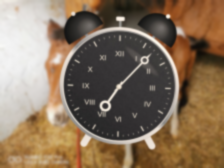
h=7 m=7
